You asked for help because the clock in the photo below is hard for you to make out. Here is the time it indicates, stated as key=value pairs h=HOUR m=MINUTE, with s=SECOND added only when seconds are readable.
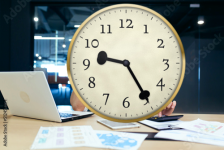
h=9 m=25
